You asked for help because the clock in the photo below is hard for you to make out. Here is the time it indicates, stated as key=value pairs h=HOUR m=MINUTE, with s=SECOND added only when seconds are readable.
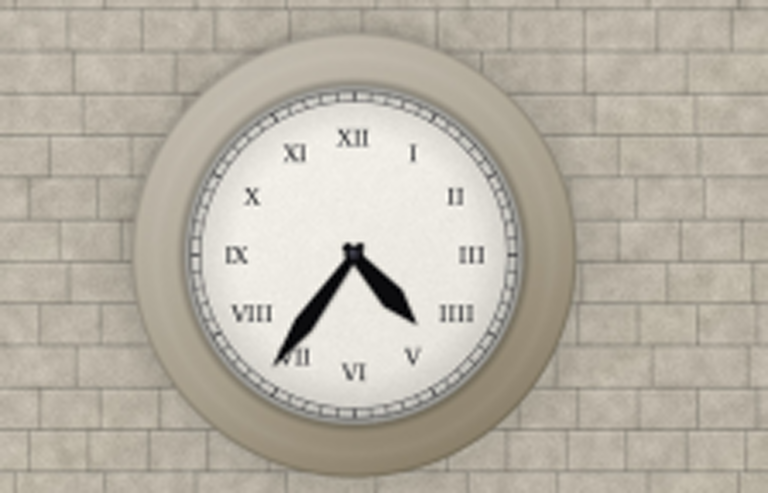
h=4 m=36
